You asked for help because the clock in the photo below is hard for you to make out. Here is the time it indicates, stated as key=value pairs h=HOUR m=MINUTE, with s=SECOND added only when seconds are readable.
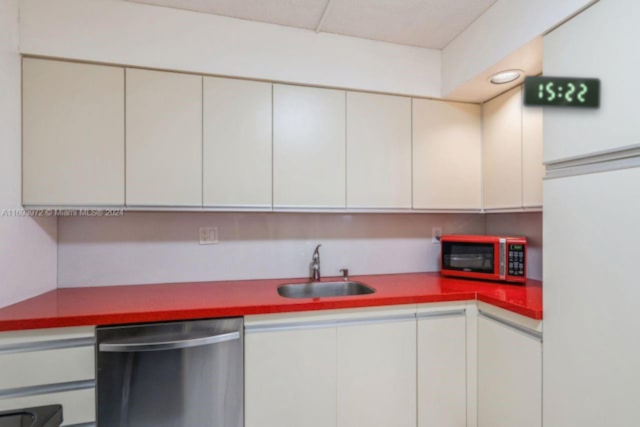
h=15 m=22
